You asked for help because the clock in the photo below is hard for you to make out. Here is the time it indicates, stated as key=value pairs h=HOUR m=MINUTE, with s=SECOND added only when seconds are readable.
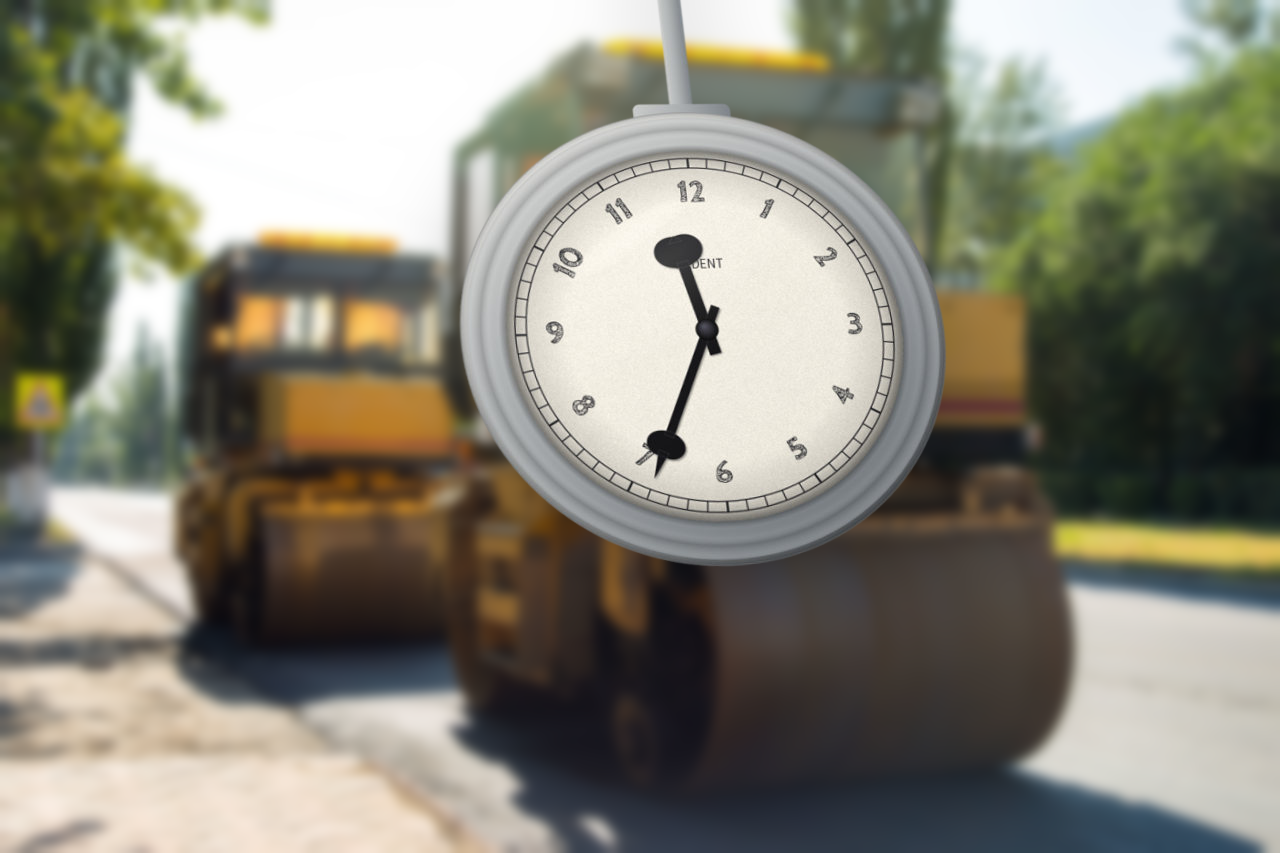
h=11 m=34
